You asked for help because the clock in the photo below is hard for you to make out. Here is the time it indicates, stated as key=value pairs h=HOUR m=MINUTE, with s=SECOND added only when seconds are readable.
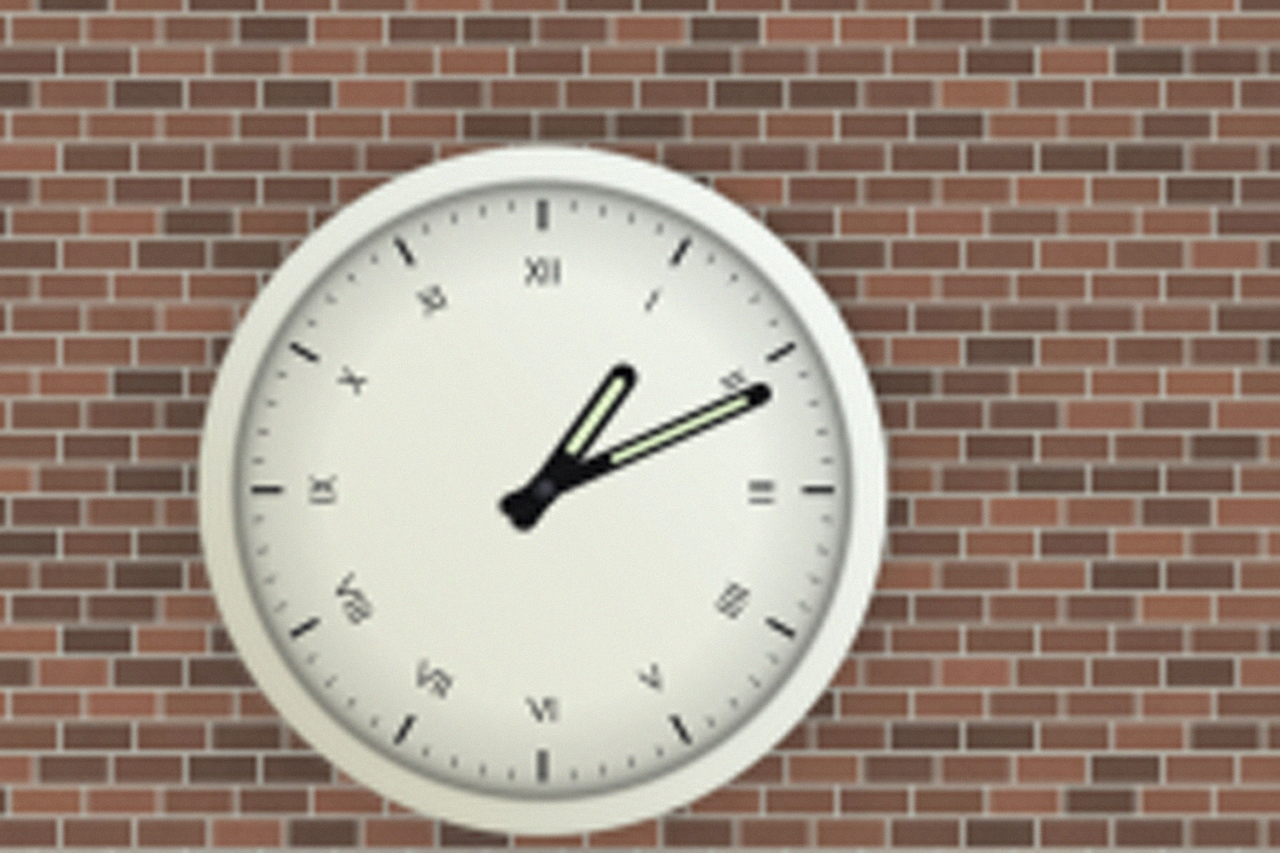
h=1 m=11
